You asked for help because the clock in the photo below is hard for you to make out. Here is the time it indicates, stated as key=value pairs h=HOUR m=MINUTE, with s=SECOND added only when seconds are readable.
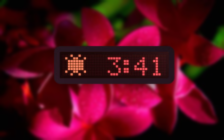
h=3 m=41
